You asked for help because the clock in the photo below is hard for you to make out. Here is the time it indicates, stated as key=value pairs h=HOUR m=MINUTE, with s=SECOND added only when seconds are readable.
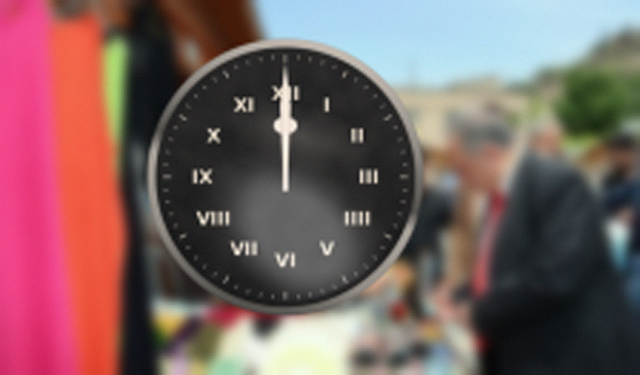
h=12 m=0
